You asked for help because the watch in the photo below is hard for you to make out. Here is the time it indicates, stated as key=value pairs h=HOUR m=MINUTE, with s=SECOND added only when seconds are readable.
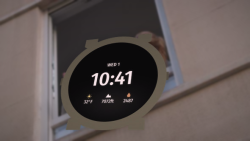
h=10 m=41
